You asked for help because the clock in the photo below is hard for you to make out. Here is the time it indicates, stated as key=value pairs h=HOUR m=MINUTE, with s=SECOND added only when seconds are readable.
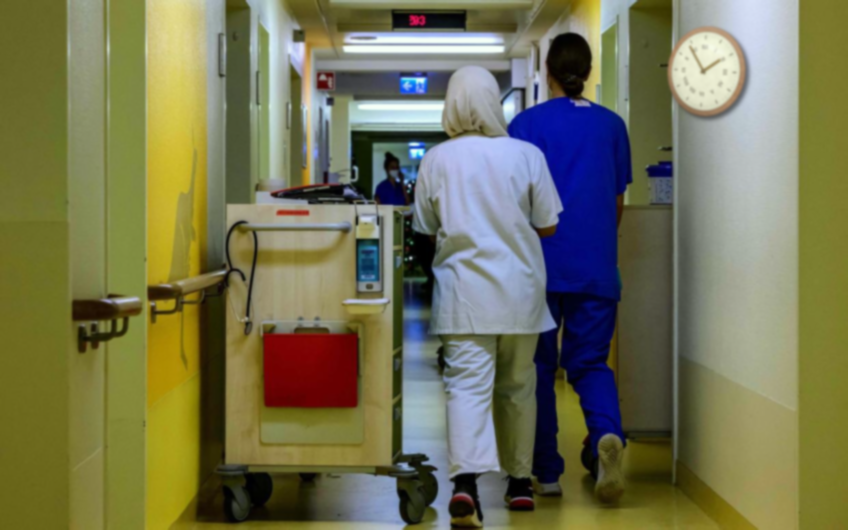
h=1 m=54
